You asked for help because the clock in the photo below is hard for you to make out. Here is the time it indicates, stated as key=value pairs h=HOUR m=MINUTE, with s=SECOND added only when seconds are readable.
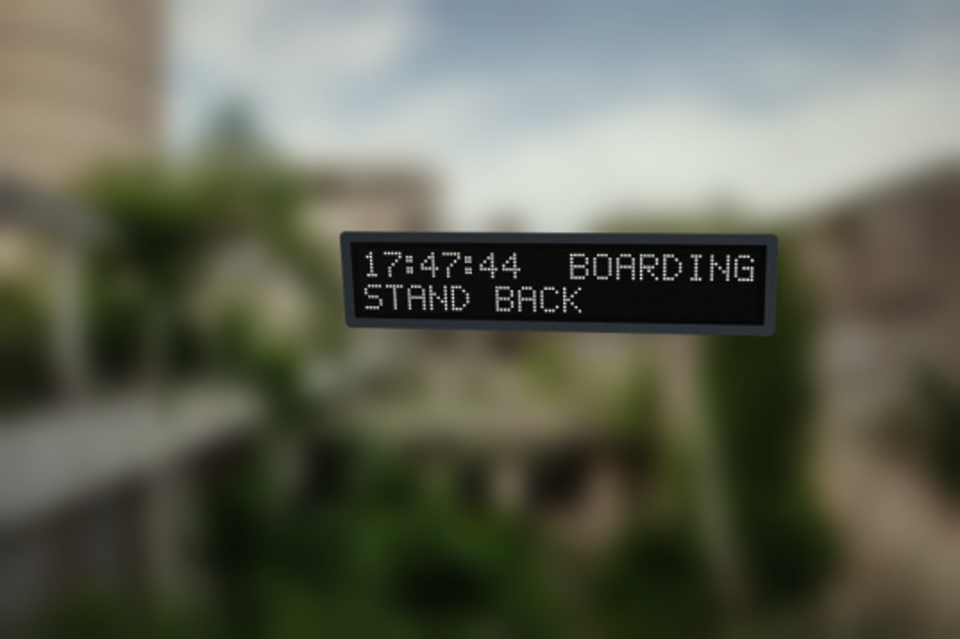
h=17 m=47 s=44
